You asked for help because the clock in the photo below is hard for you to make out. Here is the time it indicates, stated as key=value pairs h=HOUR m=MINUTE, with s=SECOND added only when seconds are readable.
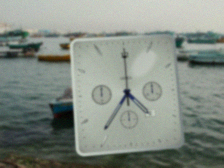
h=4 m=36
